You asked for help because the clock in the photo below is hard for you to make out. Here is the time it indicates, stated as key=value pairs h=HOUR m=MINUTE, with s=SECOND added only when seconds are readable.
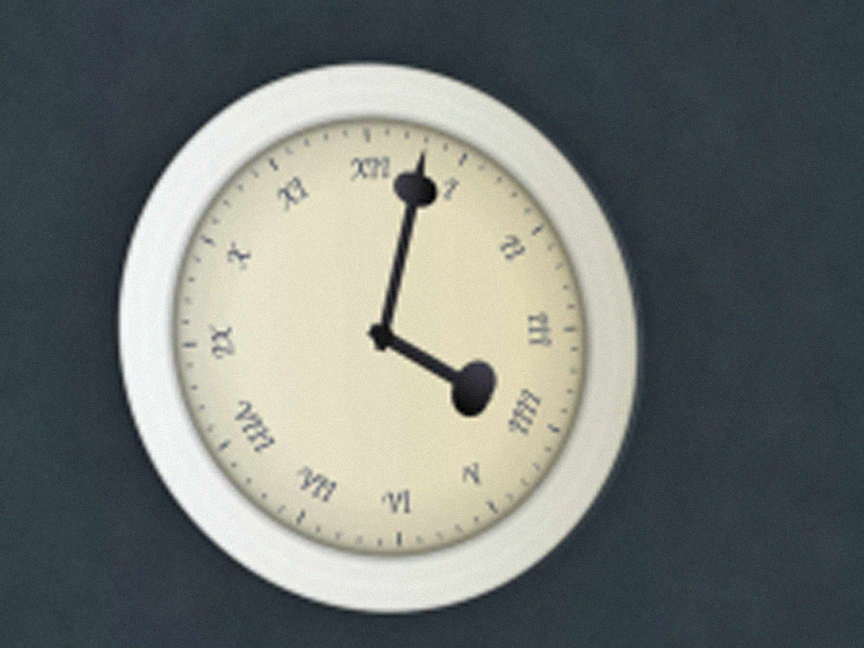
h=4 m=3
